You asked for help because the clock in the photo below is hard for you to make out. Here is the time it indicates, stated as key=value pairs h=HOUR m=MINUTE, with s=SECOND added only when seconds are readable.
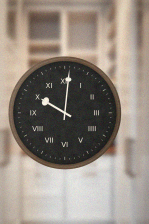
h=10 m=1
